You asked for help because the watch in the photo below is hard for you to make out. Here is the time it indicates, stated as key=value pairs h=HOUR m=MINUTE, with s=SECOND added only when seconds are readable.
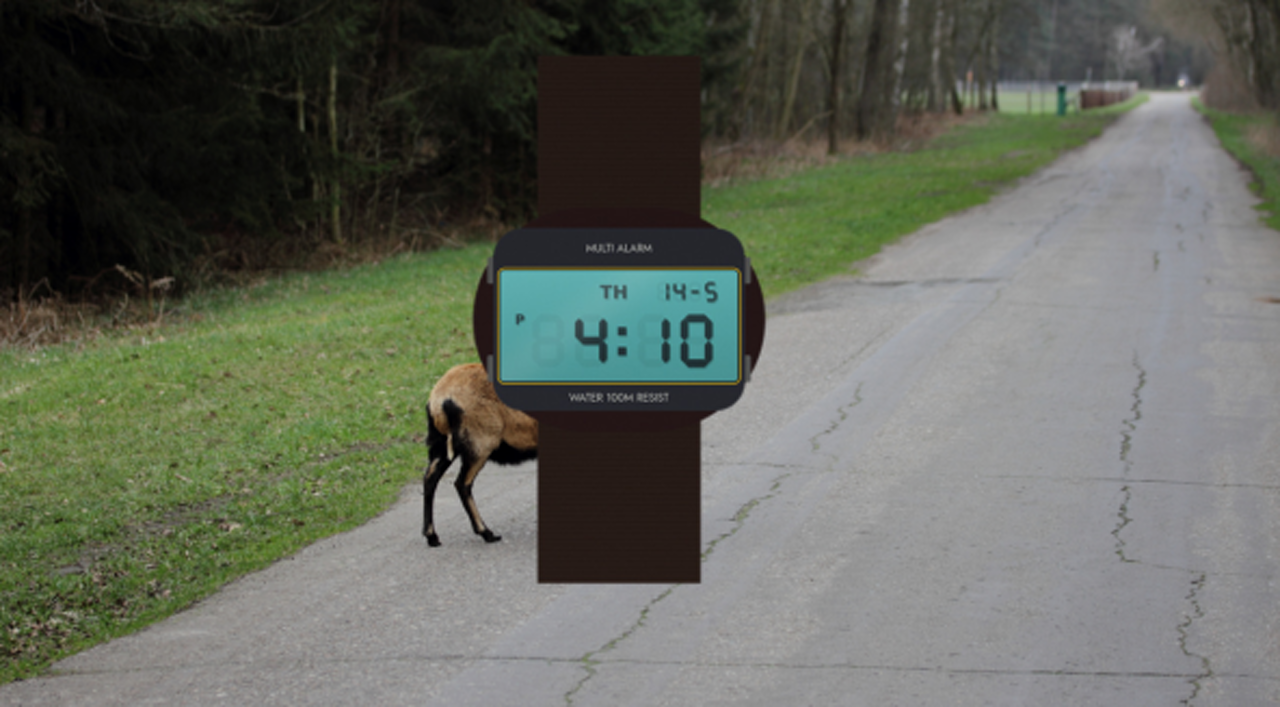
h=4 m=10
